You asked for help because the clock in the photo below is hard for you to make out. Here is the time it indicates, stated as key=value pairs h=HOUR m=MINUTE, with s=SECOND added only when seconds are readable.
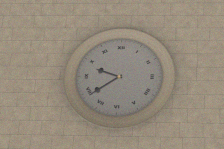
h=9 m=39
